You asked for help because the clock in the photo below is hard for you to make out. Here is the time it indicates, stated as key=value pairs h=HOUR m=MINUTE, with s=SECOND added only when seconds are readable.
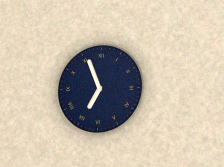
h=6 m=56
